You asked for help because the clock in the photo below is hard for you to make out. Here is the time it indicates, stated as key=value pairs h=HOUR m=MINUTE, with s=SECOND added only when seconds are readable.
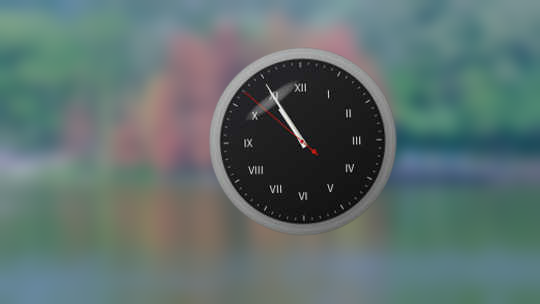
h=10 m=54 s=52
